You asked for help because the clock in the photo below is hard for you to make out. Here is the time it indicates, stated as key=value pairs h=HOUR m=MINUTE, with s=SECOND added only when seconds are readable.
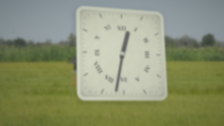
h=12 m=32
